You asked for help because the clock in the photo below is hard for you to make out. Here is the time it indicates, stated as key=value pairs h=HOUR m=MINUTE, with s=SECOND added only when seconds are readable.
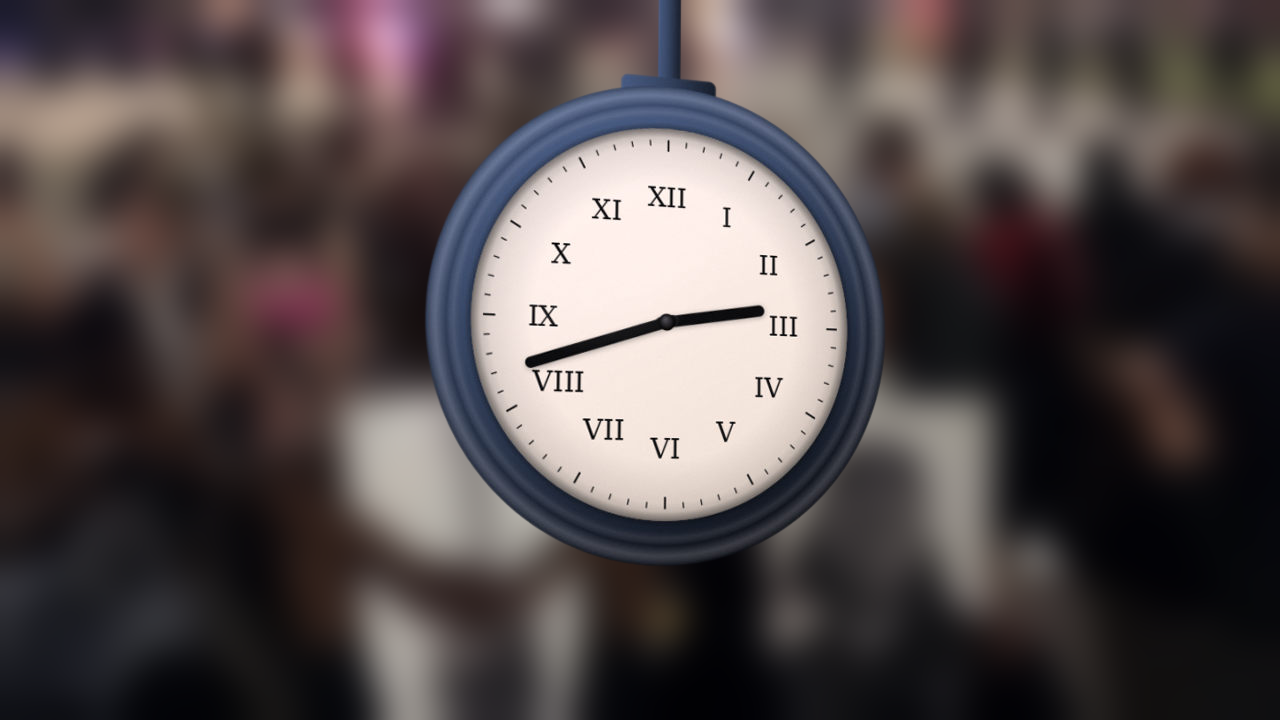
h=2 m=42
